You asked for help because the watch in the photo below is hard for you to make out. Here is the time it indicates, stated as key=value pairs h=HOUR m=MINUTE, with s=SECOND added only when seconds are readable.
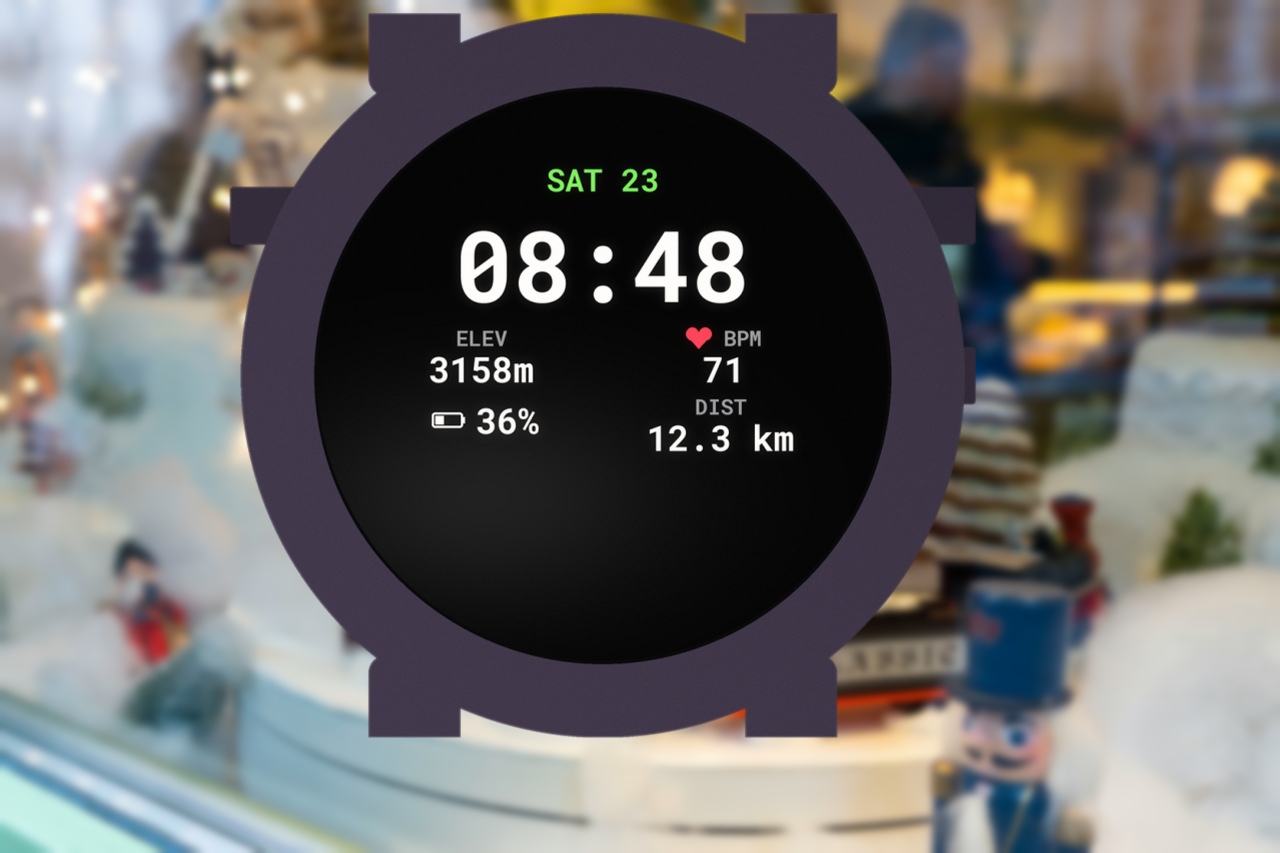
h=8 m=48
